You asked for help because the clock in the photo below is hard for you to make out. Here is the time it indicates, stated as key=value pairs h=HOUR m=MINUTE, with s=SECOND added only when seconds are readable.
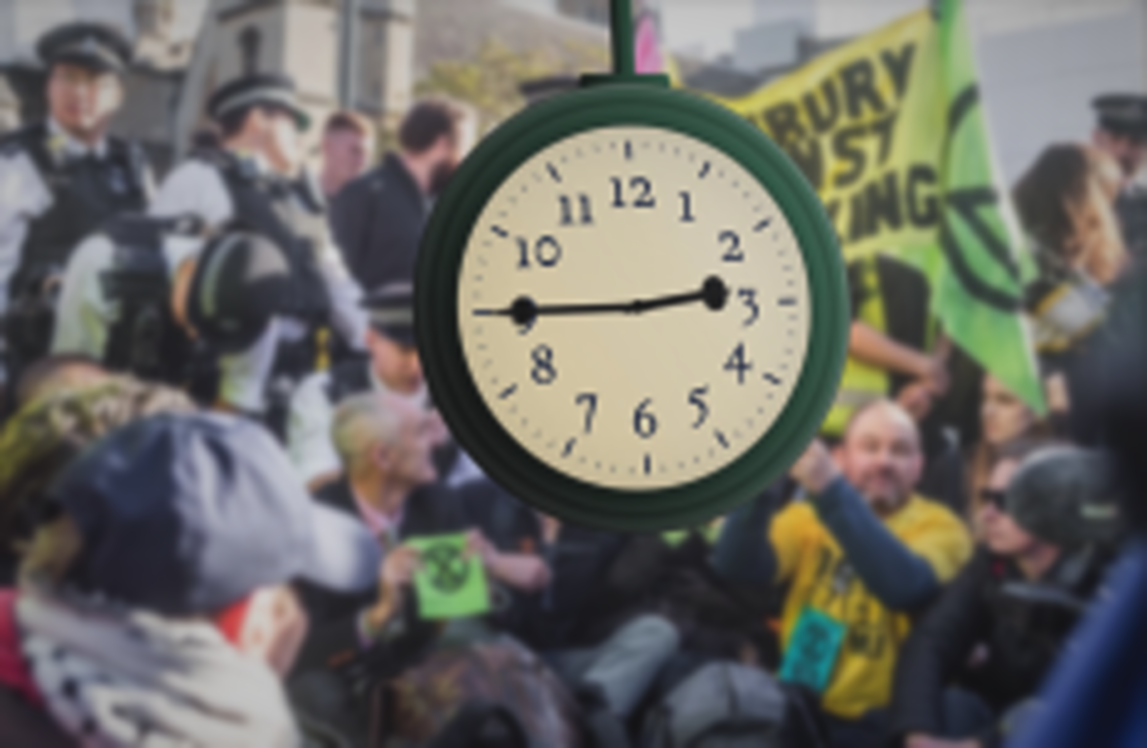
h=2 m=45
